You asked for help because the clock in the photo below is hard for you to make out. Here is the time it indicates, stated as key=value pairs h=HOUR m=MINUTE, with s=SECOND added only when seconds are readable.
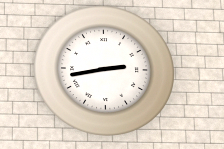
h=2 m=43
